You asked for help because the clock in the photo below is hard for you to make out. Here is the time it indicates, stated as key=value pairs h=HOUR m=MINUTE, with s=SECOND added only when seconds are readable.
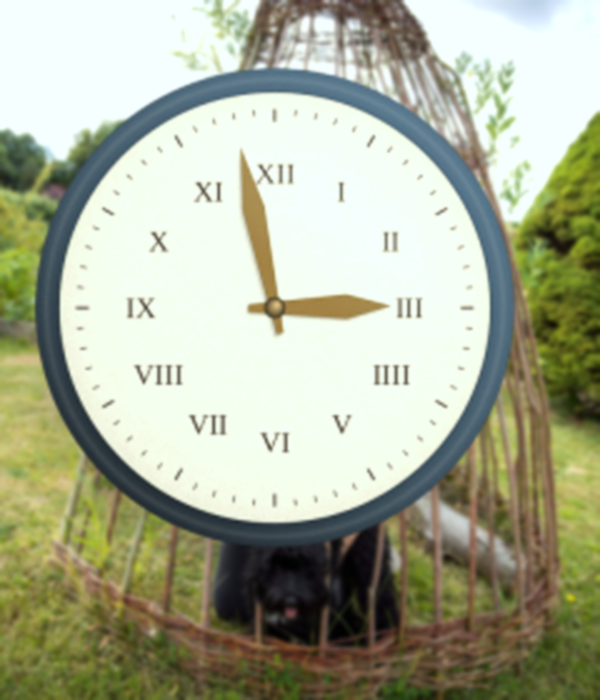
h=2 m=58
